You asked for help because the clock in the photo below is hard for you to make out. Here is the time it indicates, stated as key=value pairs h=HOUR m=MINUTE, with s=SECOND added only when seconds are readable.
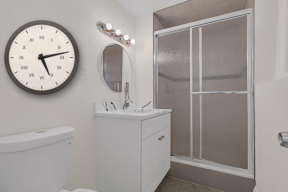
h=5 m=13
